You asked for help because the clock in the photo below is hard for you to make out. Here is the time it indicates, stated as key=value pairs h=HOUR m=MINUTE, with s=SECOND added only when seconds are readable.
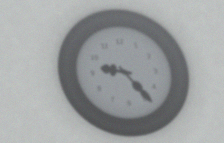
h=9 m=24
